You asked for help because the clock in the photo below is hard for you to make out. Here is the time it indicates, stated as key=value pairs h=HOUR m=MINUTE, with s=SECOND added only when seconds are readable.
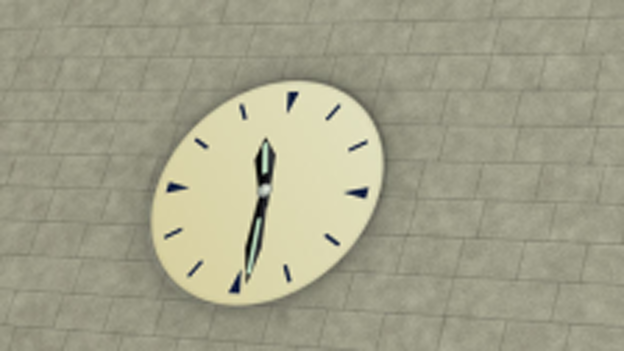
h=11 m=29
